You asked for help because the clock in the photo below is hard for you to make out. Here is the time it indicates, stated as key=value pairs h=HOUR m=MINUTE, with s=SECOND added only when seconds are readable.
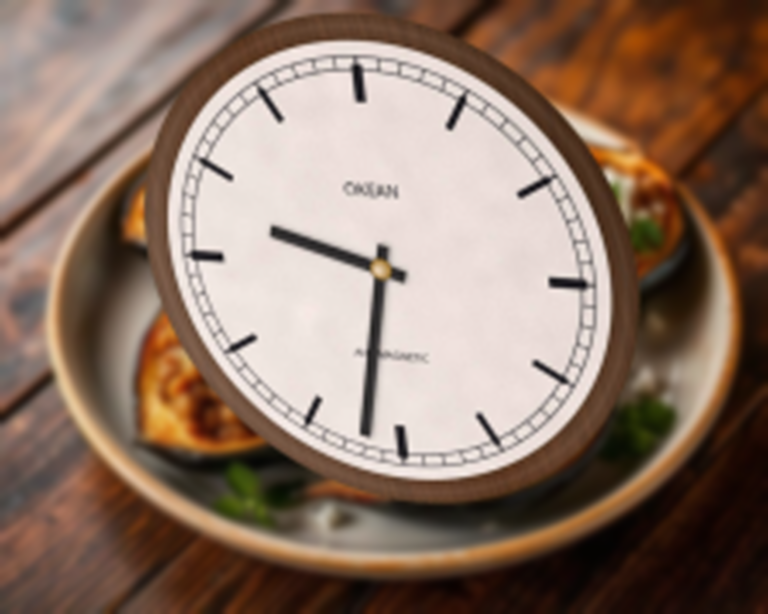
h=9 m=32
